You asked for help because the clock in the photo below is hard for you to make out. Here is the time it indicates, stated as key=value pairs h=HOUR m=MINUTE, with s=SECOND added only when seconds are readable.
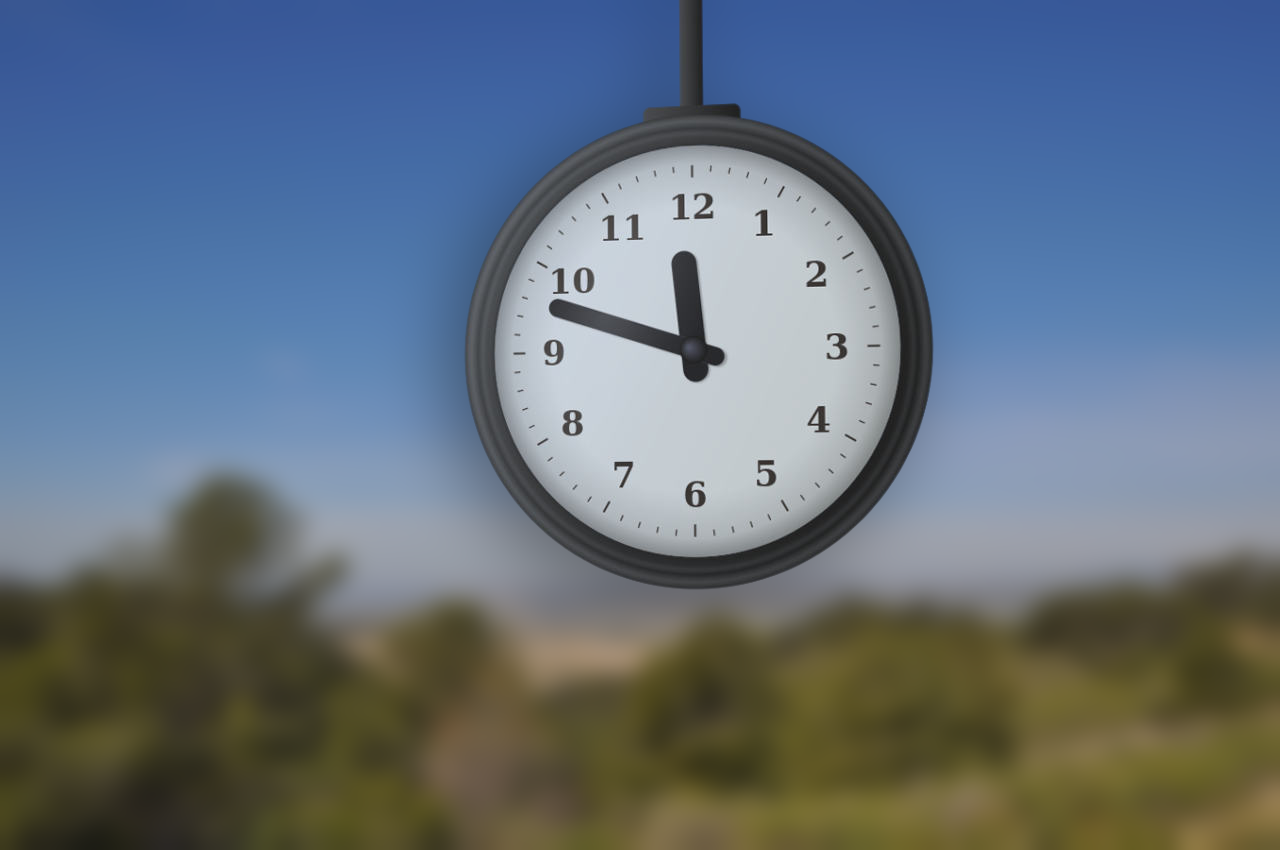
h=11 m=48
